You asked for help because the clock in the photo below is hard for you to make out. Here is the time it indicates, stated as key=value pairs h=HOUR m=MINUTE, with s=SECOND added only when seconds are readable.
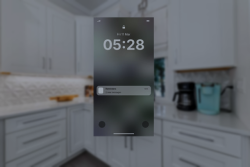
h=5 m=28
